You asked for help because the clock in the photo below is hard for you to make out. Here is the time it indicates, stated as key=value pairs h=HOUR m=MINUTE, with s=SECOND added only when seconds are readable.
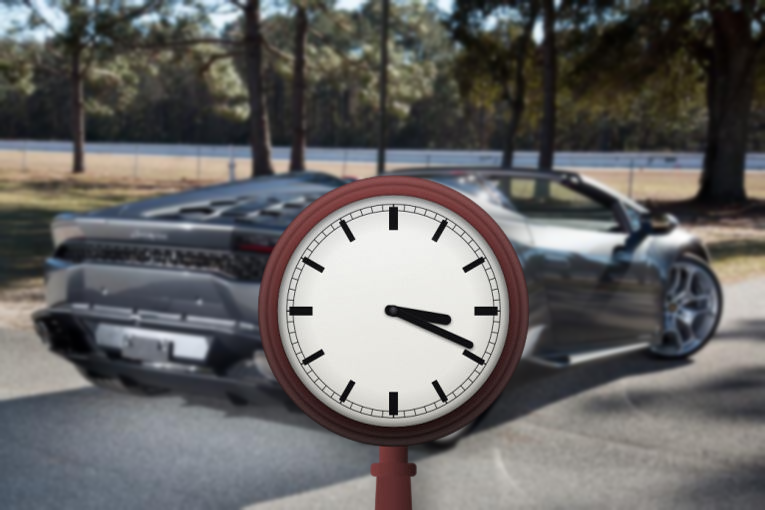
h=3 m=19
